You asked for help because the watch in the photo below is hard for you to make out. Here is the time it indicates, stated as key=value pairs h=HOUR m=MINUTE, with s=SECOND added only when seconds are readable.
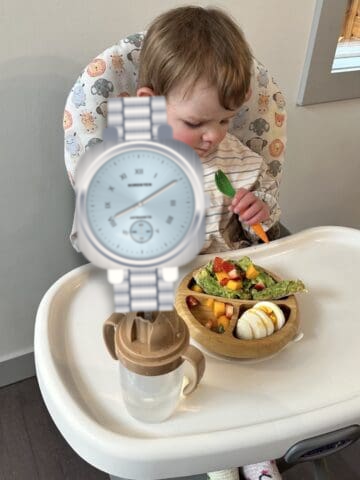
h=8 m=10
